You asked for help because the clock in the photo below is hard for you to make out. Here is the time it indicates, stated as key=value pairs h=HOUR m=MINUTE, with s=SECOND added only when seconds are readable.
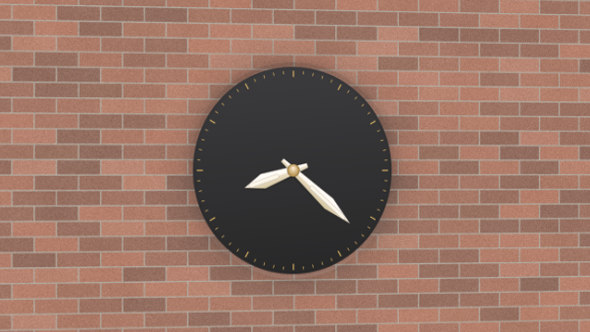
h=8 m=22
